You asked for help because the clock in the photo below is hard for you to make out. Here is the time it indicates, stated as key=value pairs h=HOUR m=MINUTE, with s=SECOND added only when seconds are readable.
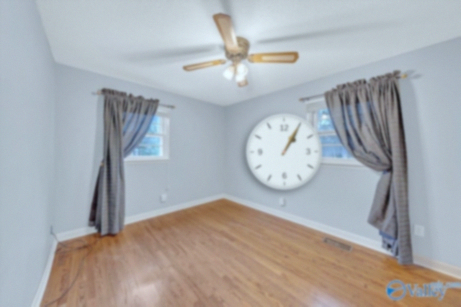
h=1 m=5
